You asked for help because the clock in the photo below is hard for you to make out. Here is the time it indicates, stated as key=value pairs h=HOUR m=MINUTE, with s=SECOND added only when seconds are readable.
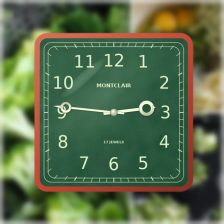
h=2 m=46
